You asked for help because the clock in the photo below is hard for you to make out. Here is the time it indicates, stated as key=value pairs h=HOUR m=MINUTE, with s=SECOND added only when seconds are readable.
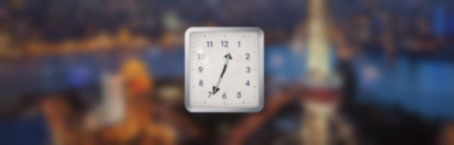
h=12 m=34
